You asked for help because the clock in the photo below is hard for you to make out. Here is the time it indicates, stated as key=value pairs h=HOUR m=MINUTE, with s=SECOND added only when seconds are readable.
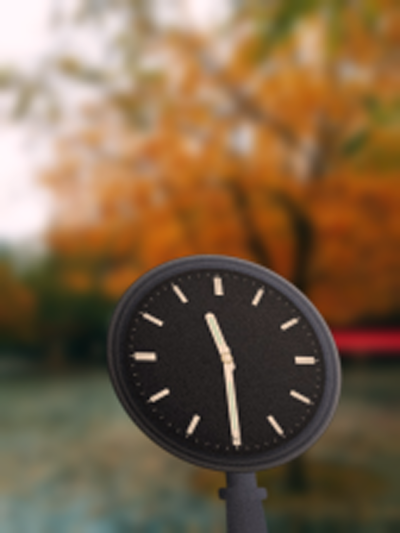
h=11 m=30
